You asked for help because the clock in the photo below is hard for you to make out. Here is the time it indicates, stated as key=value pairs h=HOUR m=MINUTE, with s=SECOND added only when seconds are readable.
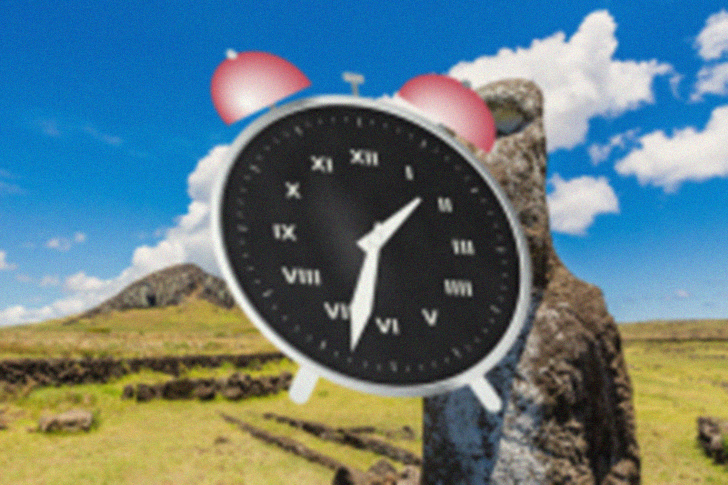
h=1 m=33
